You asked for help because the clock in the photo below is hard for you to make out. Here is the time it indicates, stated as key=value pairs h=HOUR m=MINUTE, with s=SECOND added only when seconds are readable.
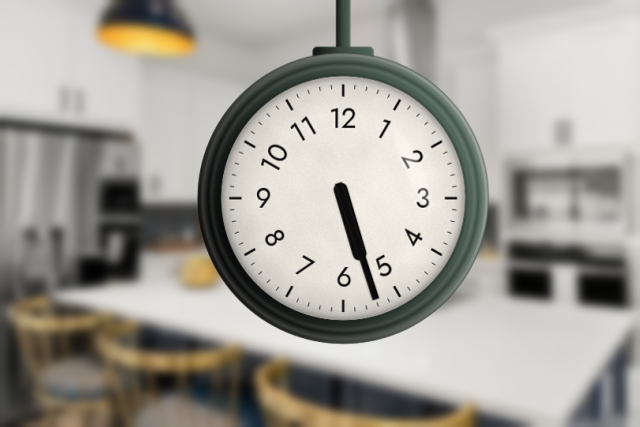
h=5 m=27
